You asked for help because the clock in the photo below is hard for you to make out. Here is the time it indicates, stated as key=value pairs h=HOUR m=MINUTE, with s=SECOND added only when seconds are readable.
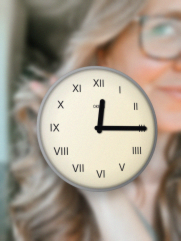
h=12 m=15
